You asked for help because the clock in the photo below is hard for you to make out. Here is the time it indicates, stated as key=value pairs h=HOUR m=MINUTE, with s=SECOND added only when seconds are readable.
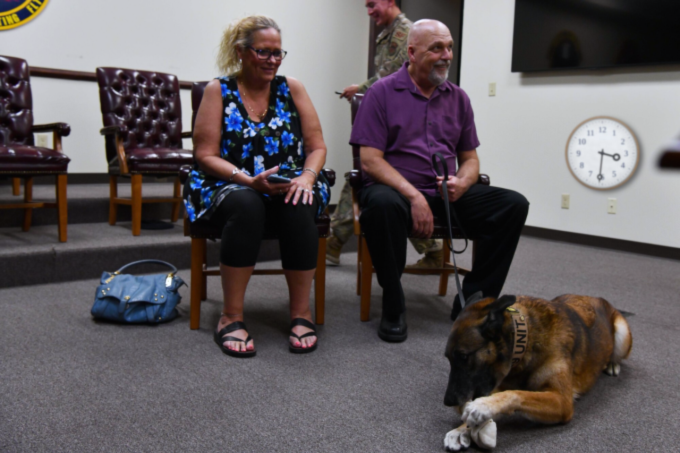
h=3 m=31
